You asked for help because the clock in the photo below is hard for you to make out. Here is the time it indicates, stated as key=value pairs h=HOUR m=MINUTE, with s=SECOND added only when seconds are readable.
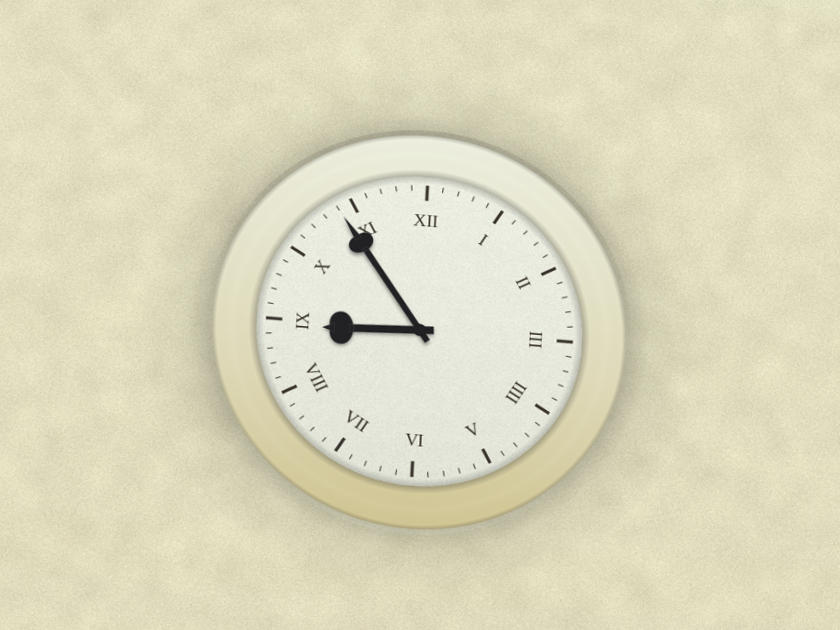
h=8 m=54
